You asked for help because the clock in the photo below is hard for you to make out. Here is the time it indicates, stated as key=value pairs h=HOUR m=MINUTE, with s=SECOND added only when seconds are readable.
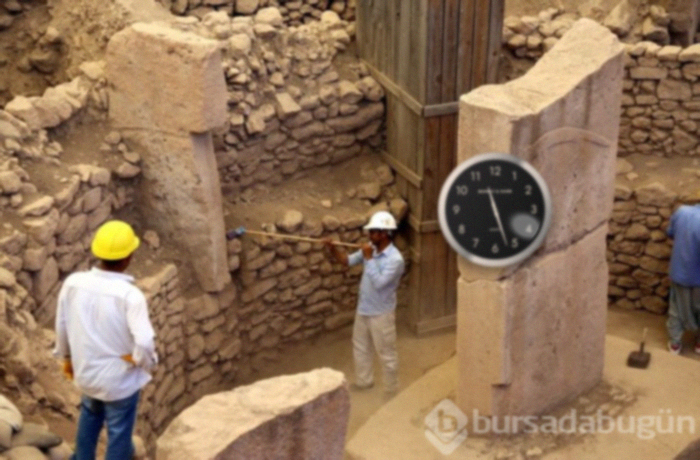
h=11 m=27
